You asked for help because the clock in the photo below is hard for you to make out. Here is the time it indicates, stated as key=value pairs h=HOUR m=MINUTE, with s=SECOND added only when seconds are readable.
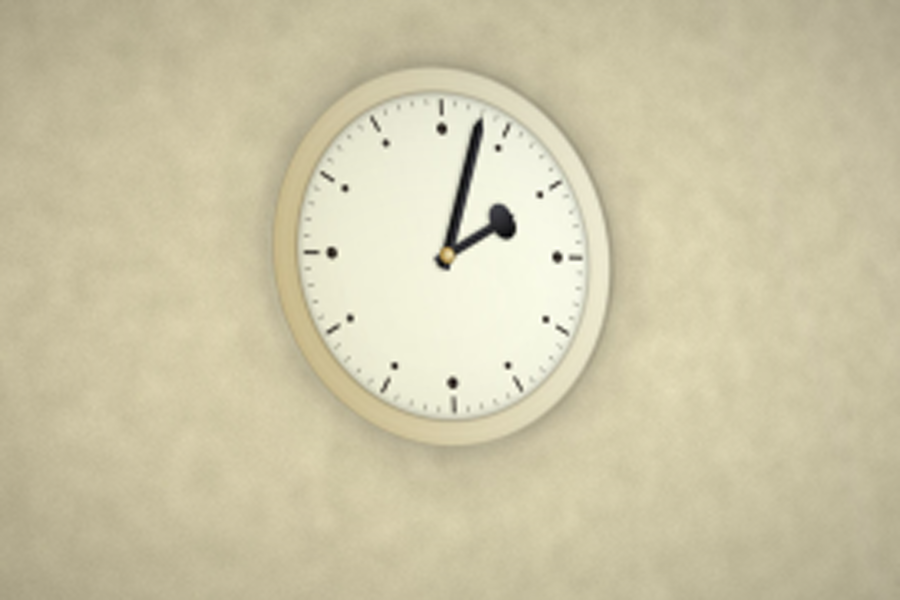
h=2 m=3
